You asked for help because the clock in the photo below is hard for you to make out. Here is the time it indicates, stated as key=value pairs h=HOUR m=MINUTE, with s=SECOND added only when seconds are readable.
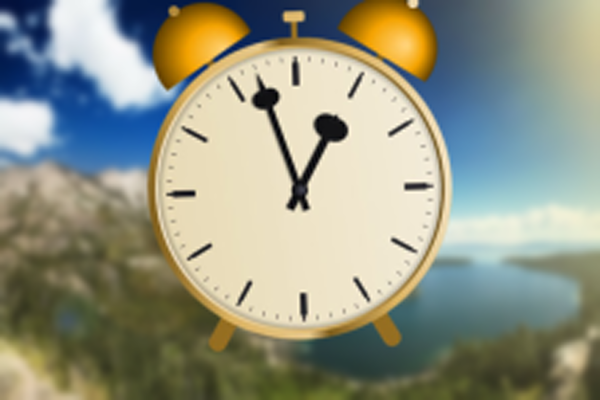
h=12 m=57
